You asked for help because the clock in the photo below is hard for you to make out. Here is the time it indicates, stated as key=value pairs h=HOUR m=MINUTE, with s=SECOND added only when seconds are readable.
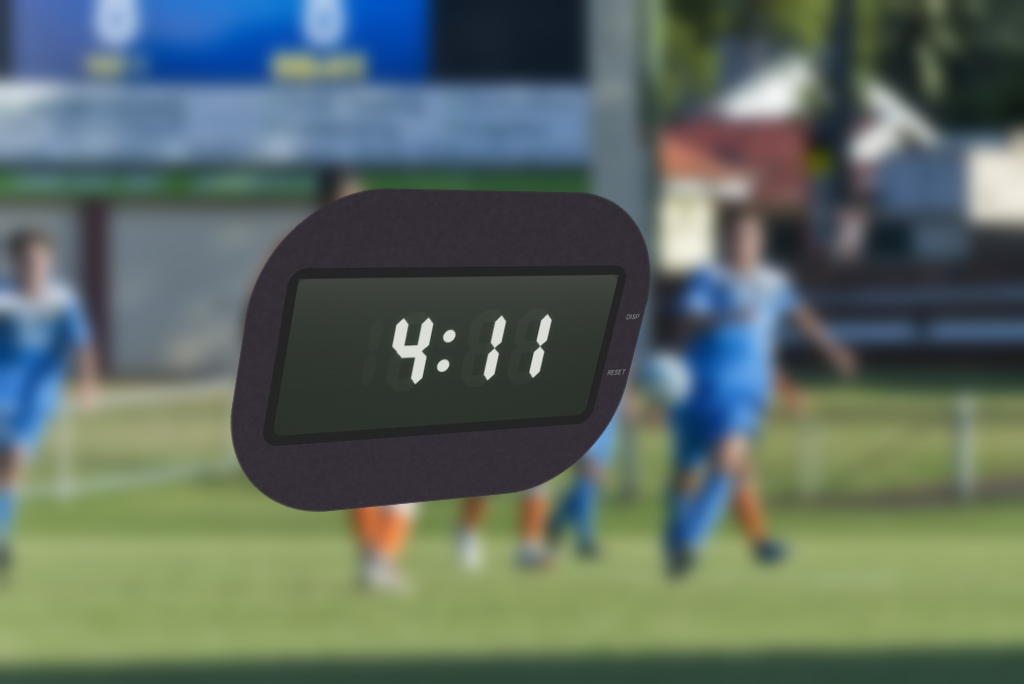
h=4 m=11
